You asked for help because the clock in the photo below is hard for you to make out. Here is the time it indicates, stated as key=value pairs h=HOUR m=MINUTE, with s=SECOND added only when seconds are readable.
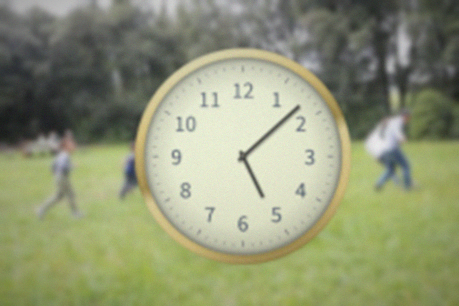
h=5 m=8
